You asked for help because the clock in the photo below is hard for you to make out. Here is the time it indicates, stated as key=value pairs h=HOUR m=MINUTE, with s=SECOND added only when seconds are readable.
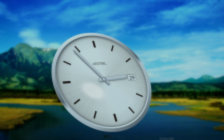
h=2 m=54
